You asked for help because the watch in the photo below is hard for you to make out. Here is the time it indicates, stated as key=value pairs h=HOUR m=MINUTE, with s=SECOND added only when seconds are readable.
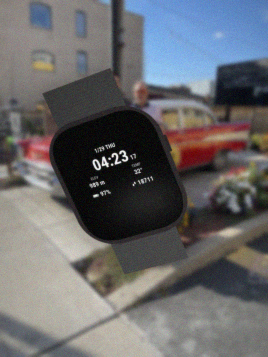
h=4 m=23
